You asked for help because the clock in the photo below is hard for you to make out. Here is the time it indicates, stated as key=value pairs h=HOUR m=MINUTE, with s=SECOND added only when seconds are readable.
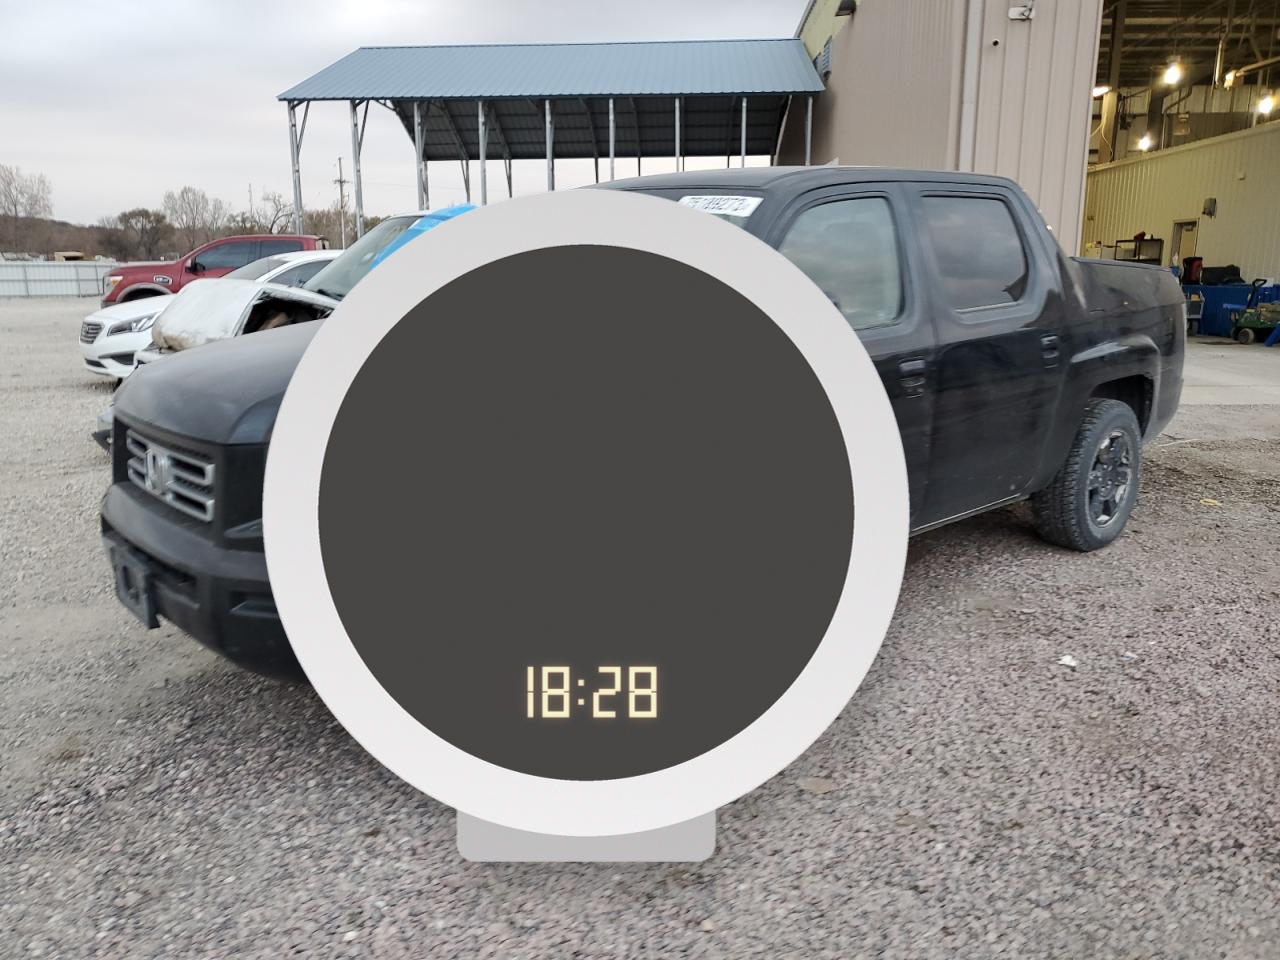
h=18 m=28
